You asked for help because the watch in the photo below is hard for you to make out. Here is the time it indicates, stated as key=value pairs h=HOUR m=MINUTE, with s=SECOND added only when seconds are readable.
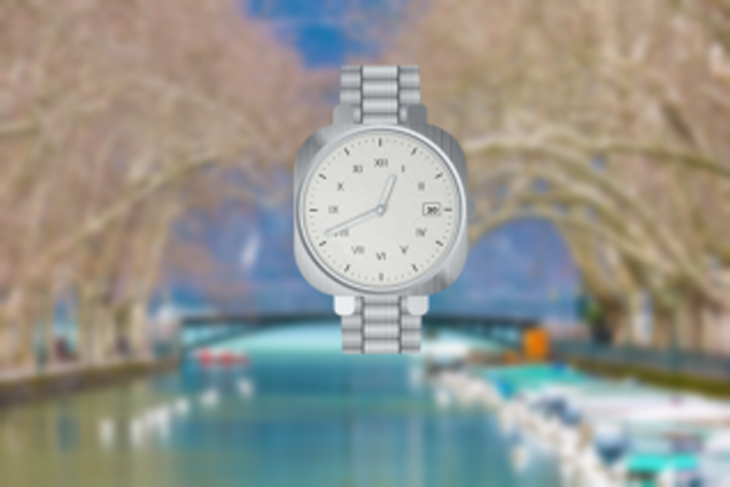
h=12 m=41
